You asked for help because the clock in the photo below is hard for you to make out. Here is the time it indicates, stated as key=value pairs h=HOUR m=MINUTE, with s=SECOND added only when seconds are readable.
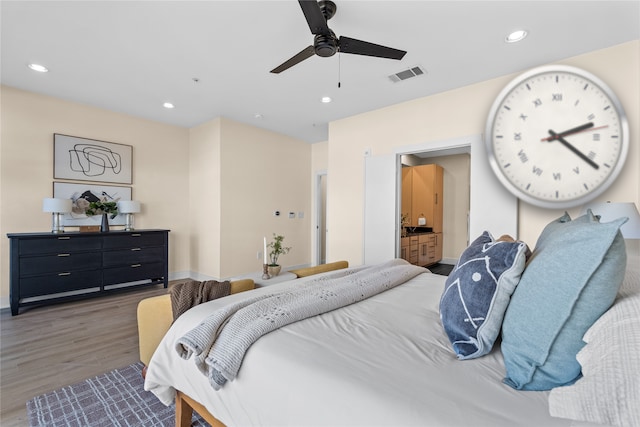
h=2 m=21 s=13
